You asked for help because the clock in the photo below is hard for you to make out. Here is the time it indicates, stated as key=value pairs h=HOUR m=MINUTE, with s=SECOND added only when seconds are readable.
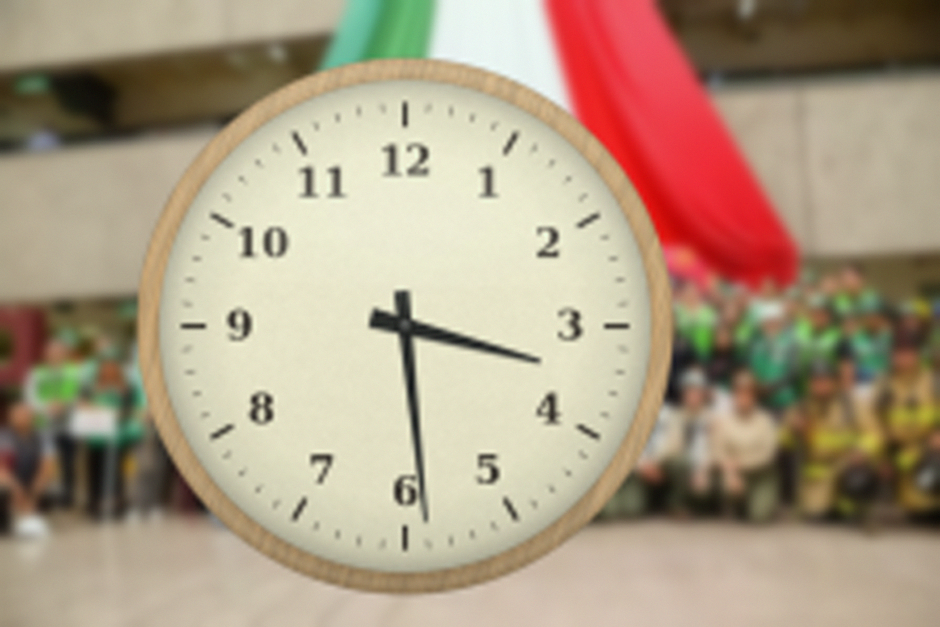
h=3 m=29
